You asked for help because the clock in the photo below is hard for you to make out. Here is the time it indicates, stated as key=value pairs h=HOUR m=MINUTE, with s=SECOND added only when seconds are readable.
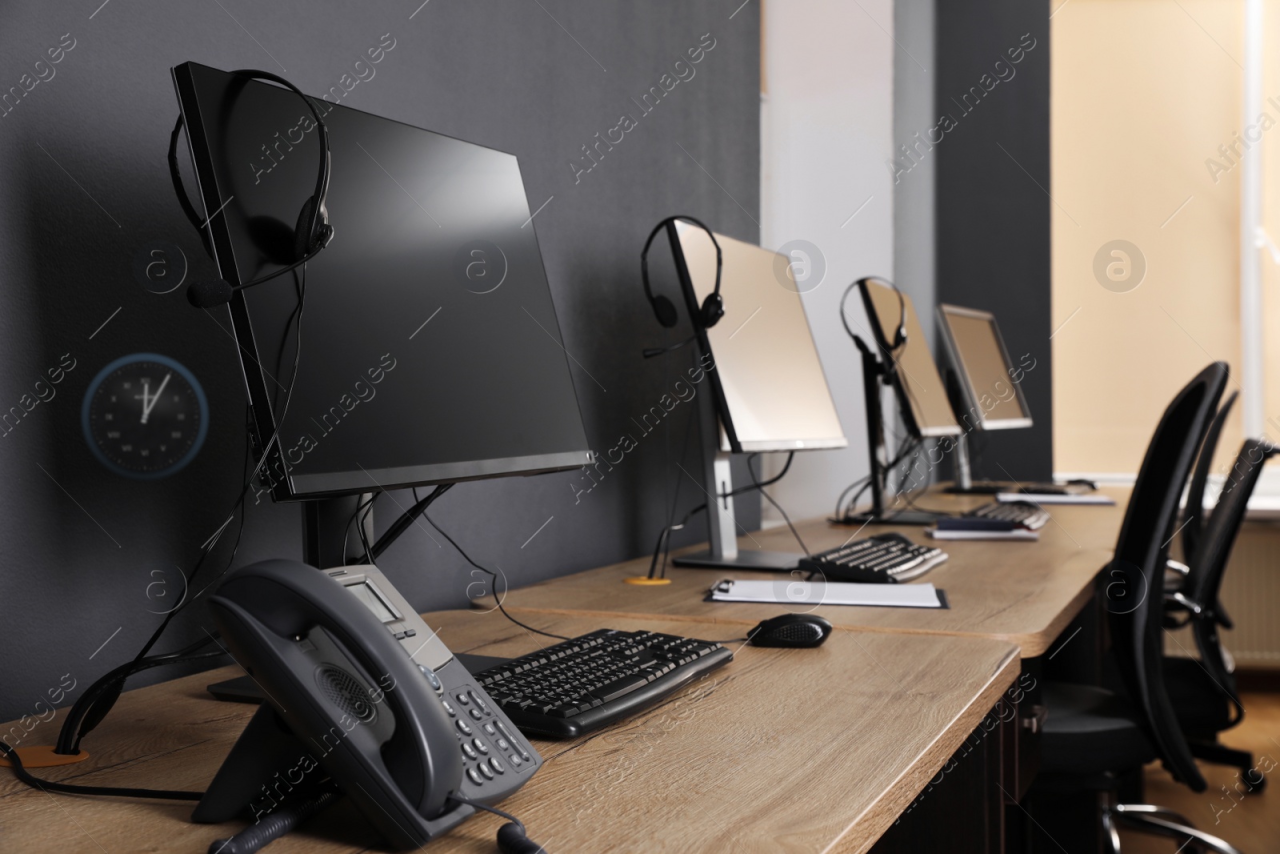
h=12 m=5
